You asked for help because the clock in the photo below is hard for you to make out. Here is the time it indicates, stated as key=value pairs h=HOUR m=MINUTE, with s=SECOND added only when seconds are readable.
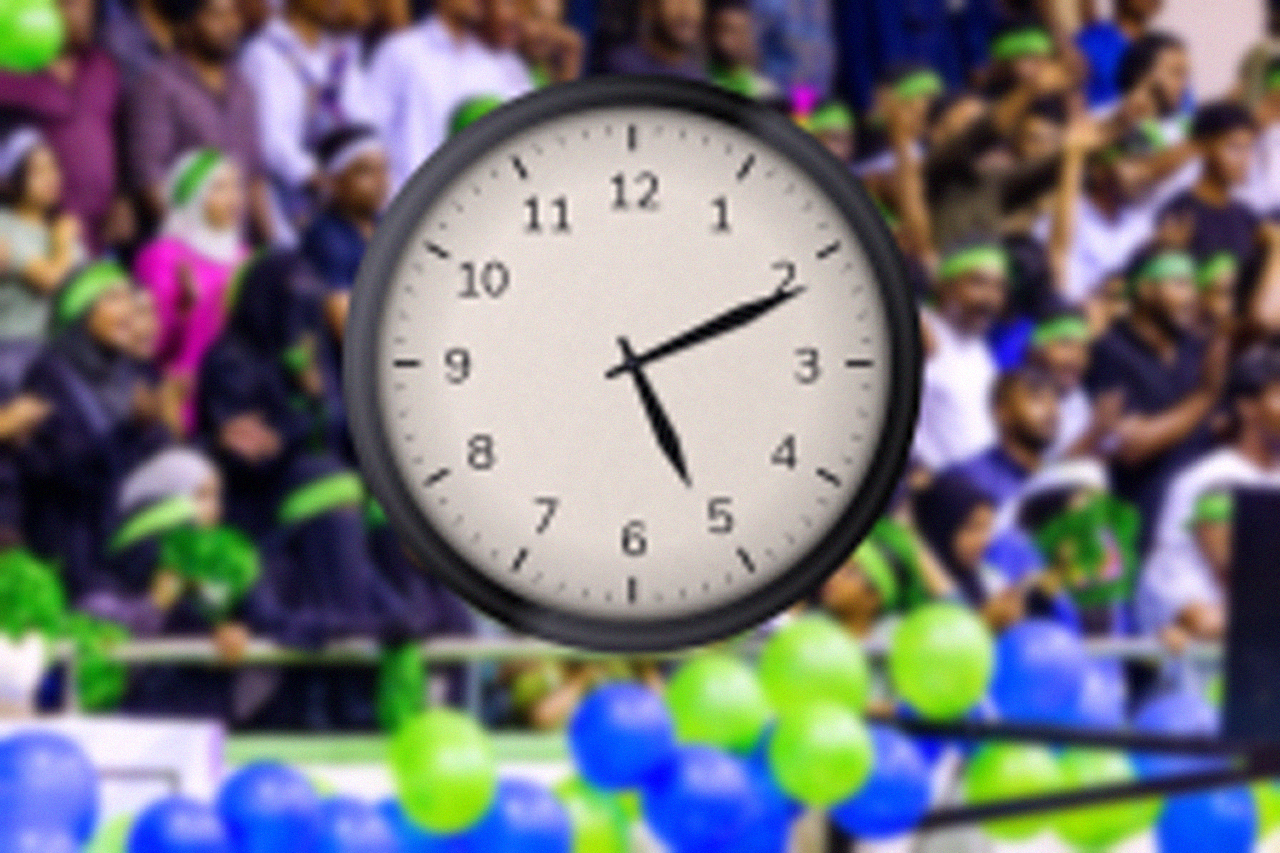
h=5 m=11
